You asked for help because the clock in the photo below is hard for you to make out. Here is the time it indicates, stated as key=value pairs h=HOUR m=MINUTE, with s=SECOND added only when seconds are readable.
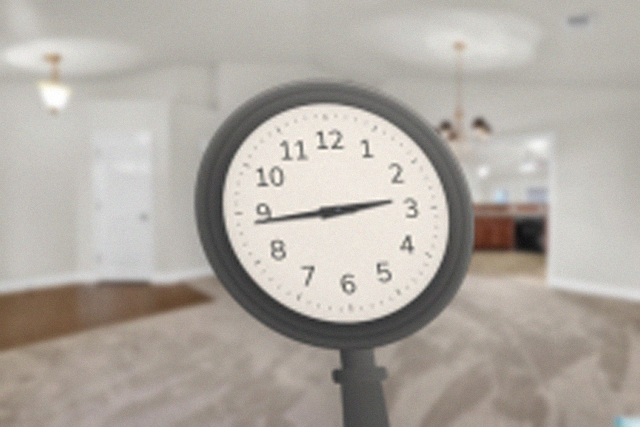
h=2 m=44
